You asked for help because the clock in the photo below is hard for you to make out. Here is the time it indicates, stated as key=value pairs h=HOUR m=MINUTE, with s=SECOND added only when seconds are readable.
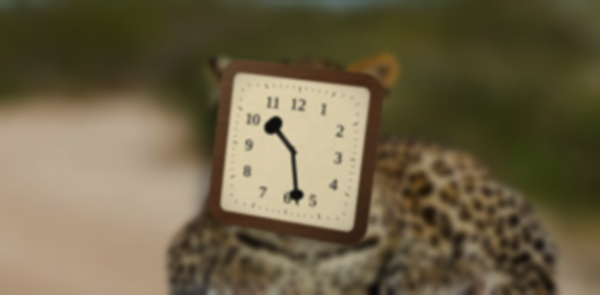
h=10 m=28
